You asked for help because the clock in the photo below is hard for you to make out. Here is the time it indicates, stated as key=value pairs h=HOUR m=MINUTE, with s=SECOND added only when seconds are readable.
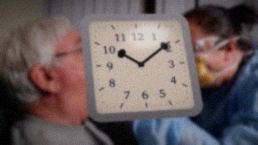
h=10 m=9
